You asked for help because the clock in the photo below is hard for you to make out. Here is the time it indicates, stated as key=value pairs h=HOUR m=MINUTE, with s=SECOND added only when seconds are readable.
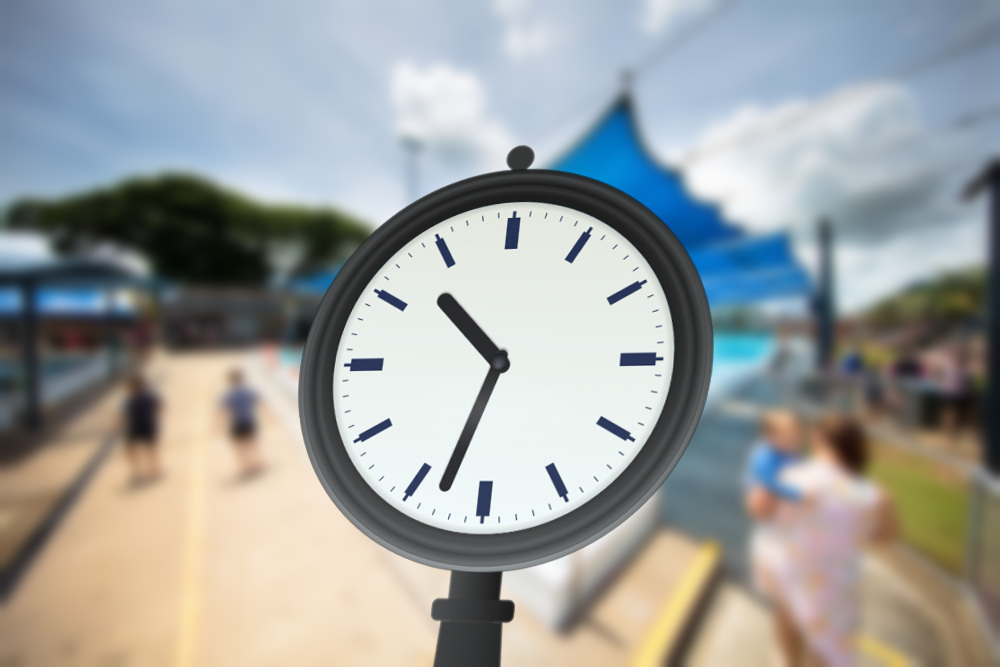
h=10 m=33
